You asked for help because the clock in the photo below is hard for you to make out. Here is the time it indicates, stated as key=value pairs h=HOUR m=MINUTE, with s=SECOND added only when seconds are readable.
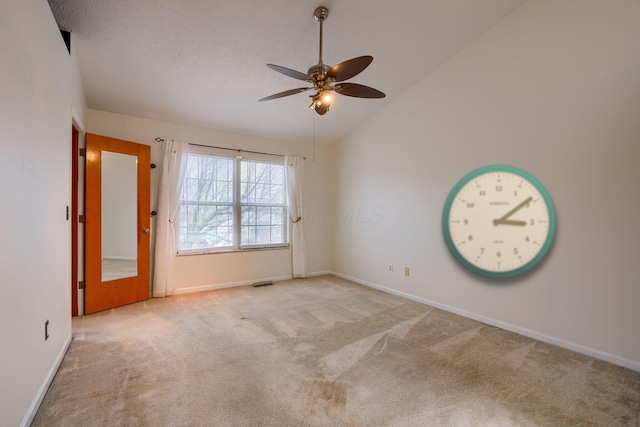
h=3 m=9
